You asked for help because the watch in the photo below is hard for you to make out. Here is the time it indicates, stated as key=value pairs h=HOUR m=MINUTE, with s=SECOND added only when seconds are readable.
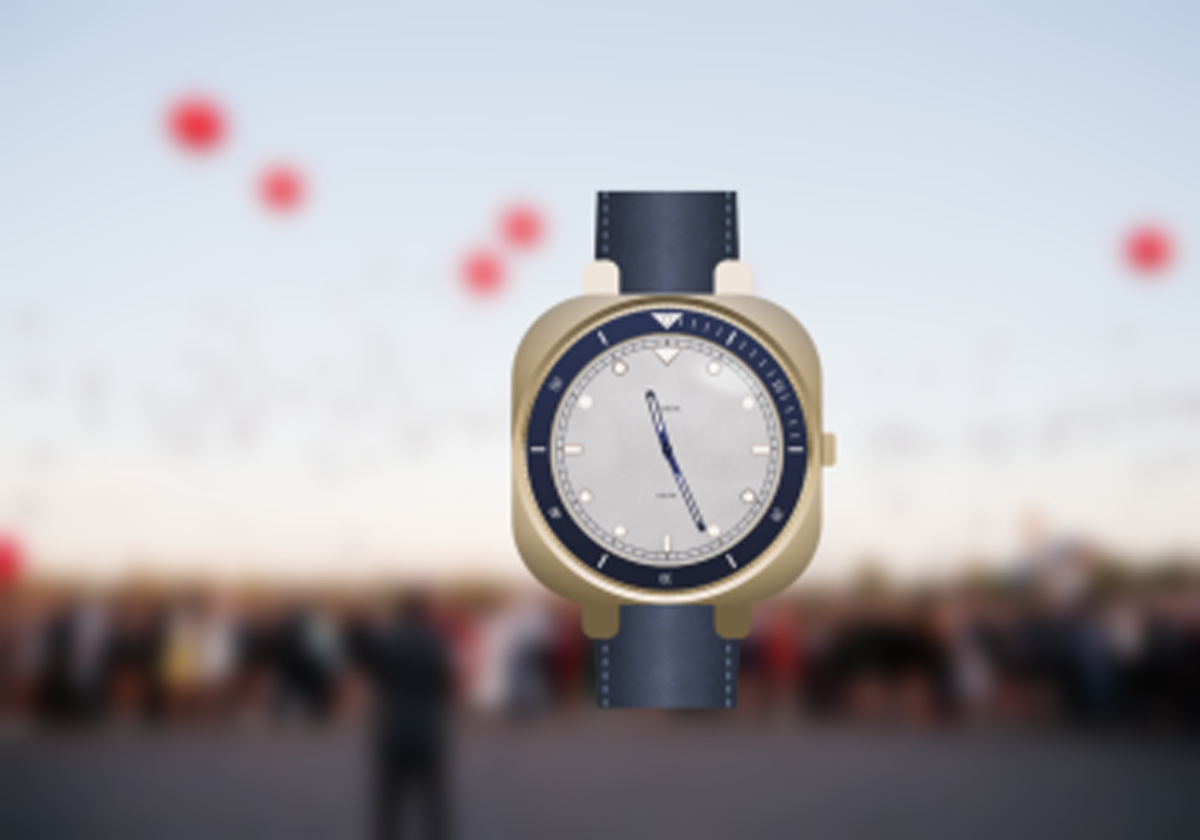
h=11 m=26
